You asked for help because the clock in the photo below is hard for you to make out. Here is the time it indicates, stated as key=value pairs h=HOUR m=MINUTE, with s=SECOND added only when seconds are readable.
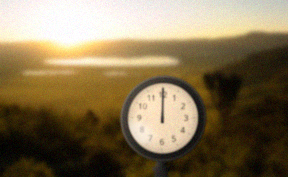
h=12 m=0
